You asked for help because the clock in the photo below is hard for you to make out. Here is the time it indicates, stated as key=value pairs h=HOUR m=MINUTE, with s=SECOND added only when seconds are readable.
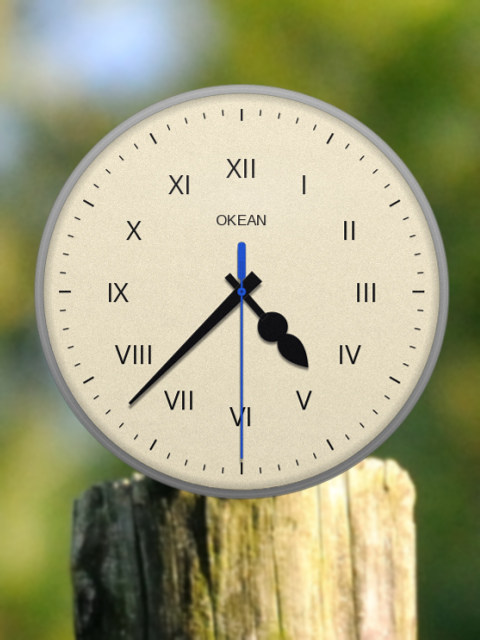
h=4 m=37 s=30
